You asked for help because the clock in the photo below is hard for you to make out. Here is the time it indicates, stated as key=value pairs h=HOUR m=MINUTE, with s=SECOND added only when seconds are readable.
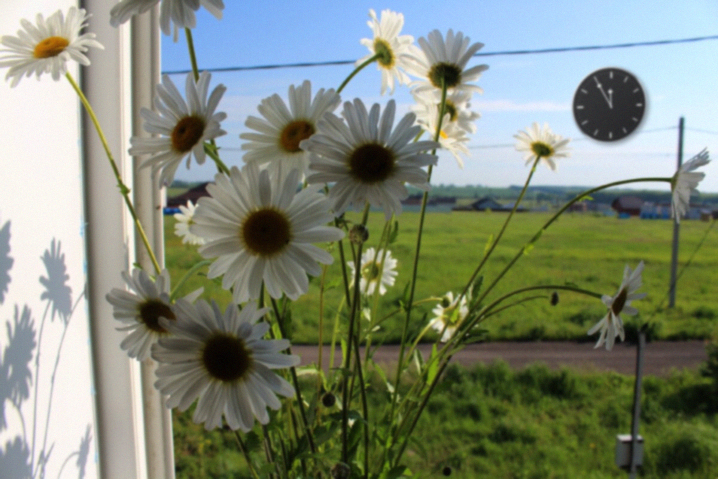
h=11 m=55
